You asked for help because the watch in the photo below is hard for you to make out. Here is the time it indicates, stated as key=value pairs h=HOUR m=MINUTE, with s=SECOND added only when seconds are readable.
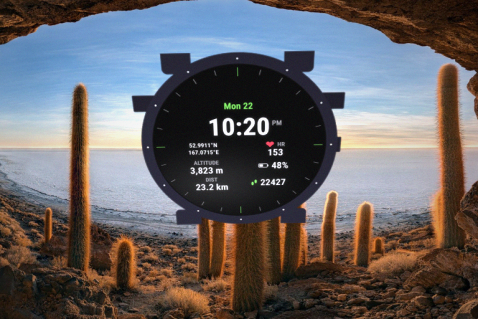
h=10 m=20
